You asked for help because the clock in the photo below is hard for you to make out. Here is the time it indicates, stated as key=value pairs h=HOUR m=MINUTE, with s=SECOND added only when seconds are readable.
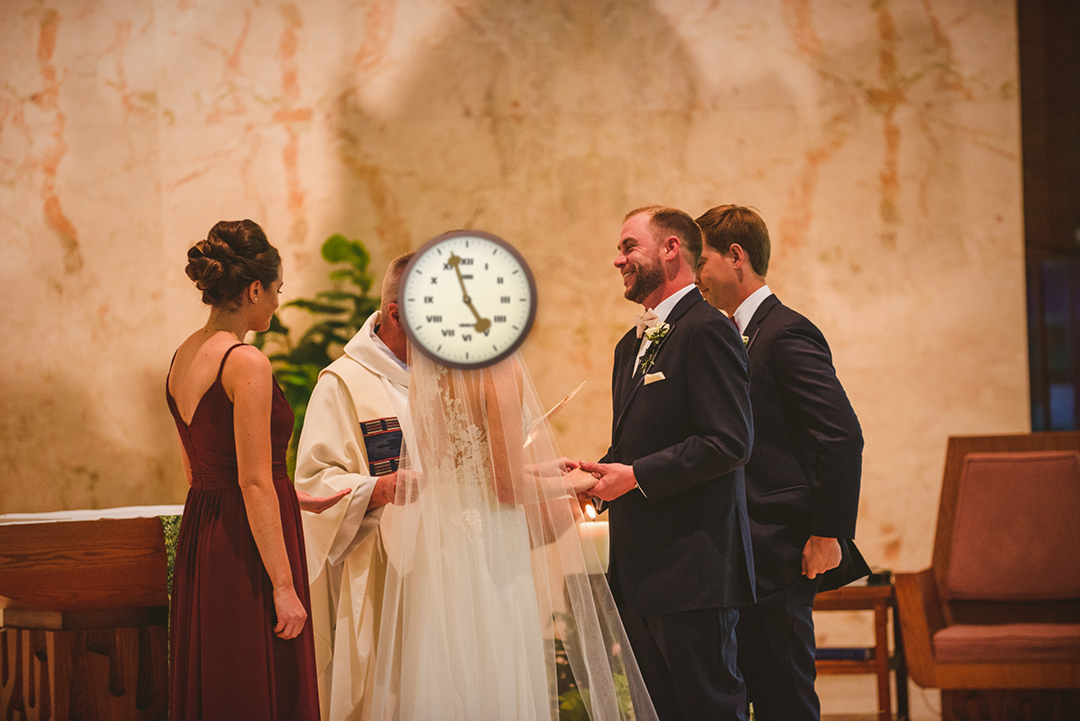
h=4 m=57
